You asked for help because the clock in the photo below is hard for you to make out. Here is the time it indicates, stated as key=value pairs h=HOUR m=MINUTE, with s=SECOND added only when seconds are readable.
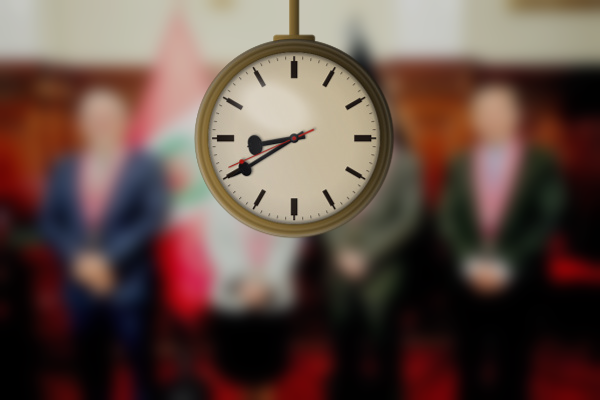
h=8 m=39 s=41
